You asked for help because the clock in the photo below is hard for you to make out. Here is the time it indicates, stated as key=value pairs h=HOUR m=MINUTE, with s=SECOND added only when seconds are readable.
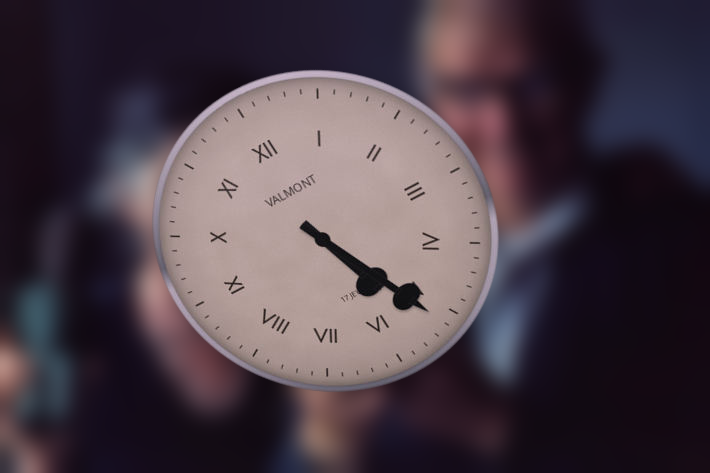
h=5 m=26
